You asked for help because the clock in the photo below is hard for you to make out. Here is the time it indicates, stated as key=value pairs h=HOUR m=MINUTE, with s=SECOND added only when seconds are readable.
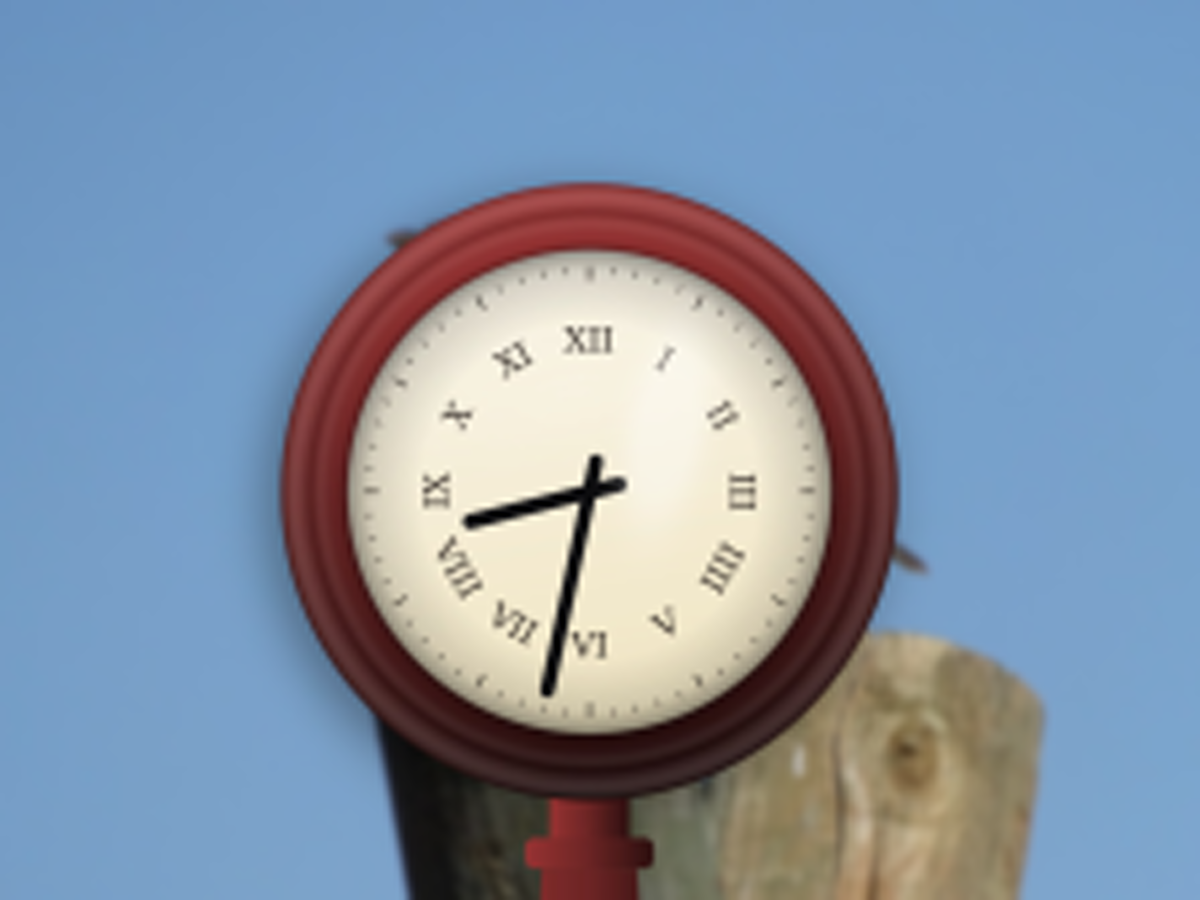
h=8 m=32
